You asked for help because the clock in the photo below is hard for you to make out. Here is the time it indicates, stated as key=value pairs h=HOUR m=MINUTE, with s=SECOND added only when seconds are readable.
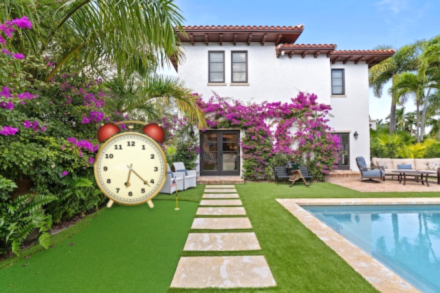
h=6 m=22
